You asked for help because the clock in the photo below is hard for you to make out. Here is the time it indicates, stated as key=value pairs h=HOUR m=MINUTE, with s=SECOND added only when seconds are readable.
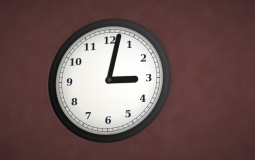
h=3 m=2
